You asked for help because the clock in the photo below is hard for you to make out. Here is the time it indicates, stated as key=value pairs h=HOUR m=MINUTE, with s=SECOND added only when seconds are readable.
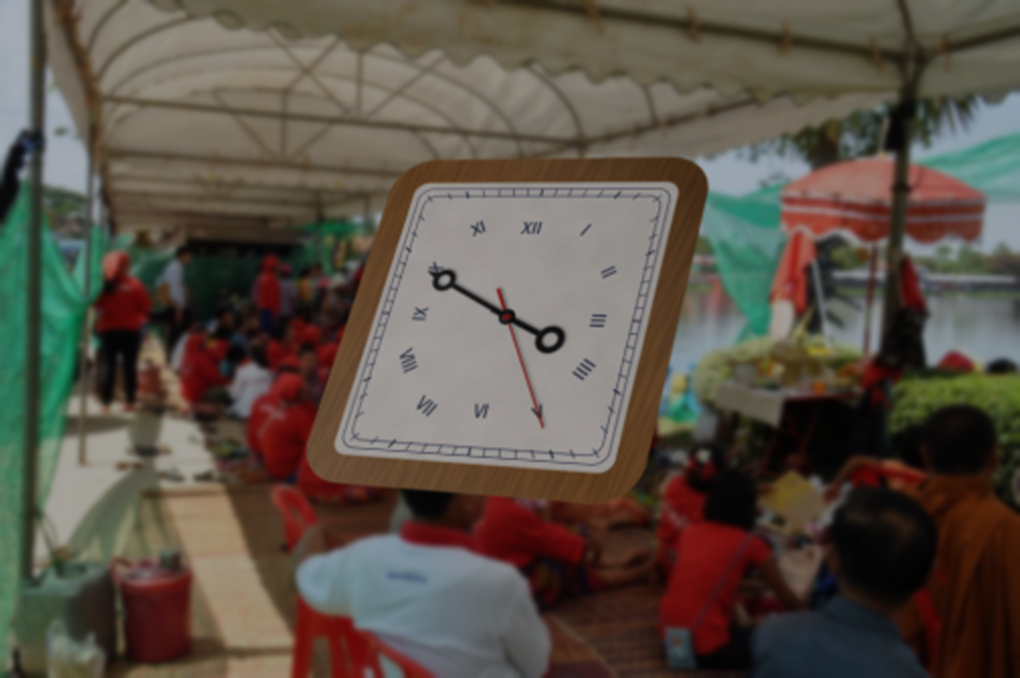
h=3 m=49 s=25
